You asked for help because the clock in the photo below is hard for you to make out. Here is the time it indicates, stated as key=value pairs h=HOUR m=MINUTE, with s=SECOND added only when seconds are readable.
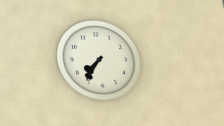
h=7 m=36
